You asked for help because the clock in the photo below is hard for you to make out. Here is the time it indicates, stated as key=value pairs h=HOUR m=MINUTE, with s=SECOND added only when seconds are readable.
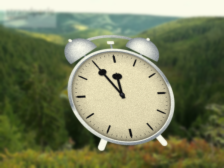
h=11 m=55
